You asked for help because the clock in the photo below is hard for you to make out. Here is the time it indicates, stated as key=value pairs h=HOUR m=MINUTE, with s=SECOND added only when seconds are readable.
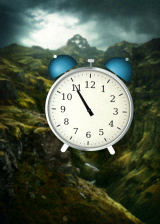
h=10 m=55
